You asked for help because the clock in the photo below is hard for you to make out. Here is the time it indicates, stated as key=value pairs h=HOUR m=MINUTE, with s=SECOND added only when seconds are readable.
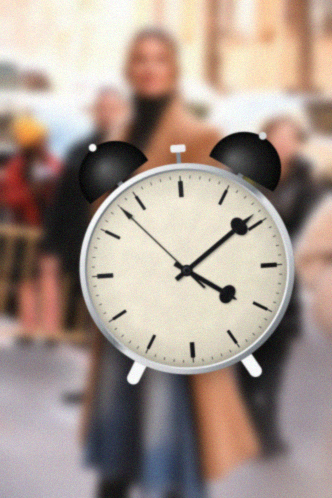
h=4 m=8 s=53
